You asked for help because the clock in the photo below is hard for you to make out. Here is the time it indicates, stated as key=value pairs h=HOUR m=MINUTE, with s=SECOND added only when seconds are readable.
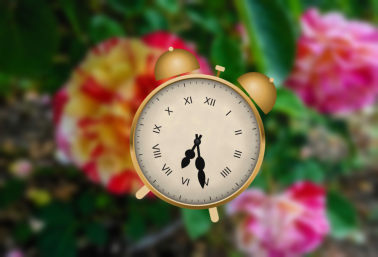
h=6 m=26
